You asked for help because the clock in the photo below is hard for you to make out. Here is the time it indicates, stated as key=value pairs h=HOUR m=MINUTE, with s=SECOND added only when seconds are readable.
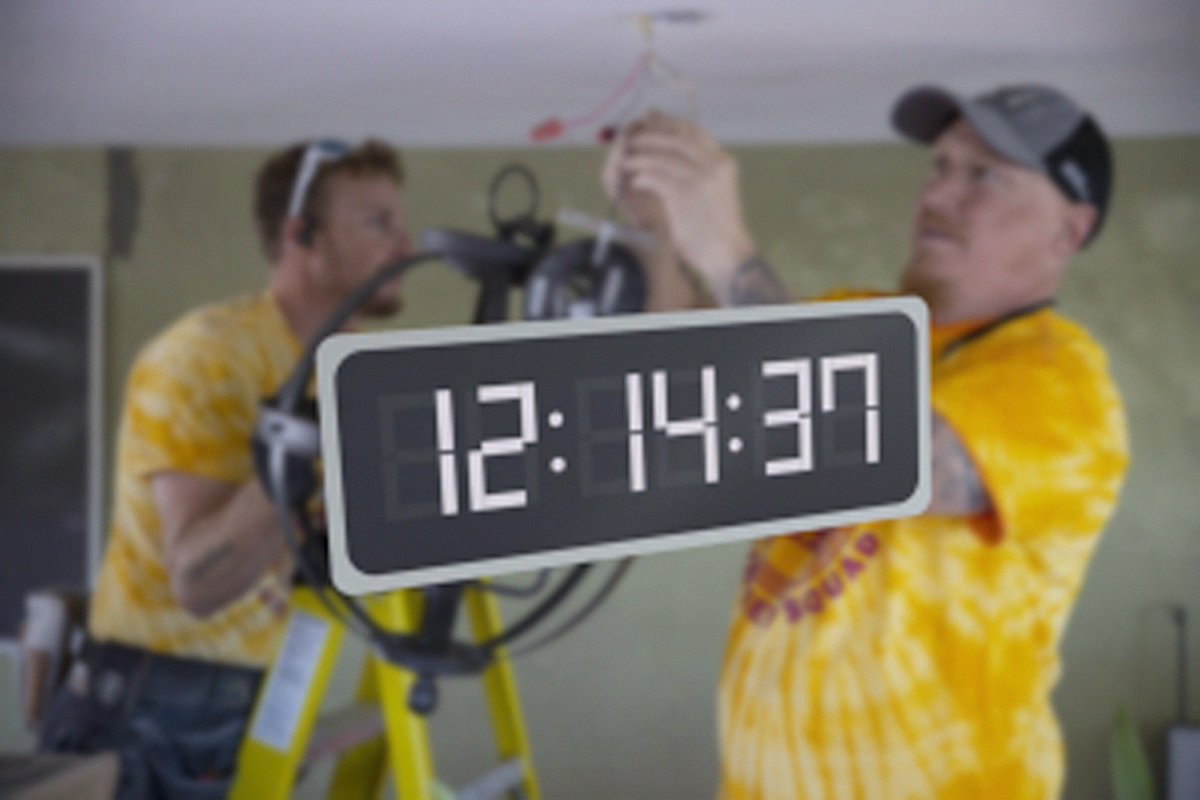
h=12 m=14 s=37
